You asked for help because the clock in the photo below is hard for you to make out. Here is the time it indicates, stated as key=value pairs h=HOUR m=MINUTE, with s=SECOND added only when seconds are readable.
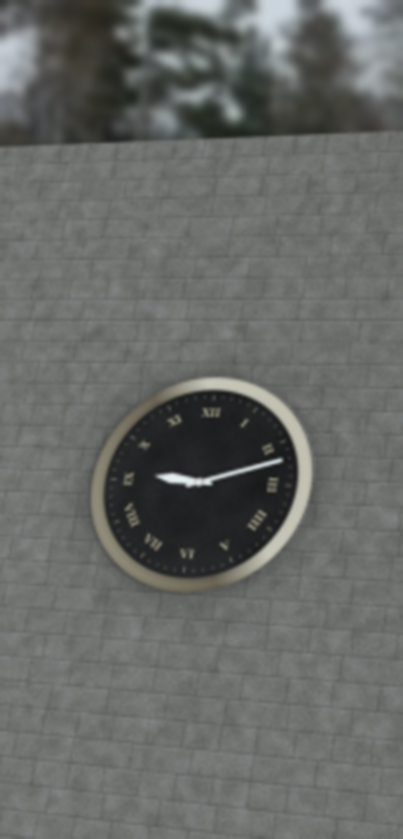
h=9 m=12
